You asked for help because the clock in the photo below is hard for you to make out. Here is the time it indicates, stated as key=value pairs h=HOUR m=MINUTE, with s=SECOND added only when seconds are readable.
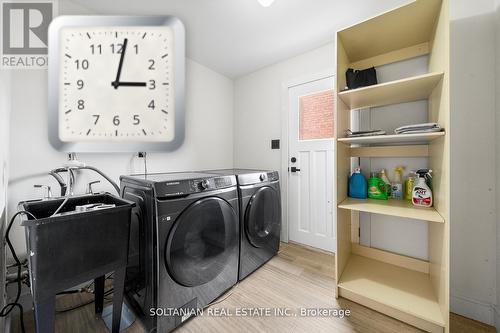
h=3 m=2
